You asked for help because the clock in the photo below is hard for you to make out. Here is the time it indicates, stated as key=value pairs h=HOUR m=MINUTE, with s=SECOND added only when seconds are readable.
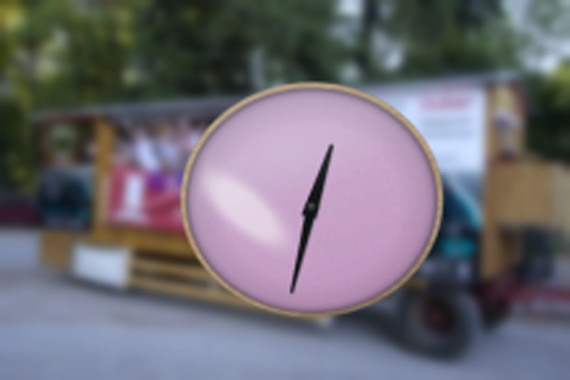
h=12 m=32
